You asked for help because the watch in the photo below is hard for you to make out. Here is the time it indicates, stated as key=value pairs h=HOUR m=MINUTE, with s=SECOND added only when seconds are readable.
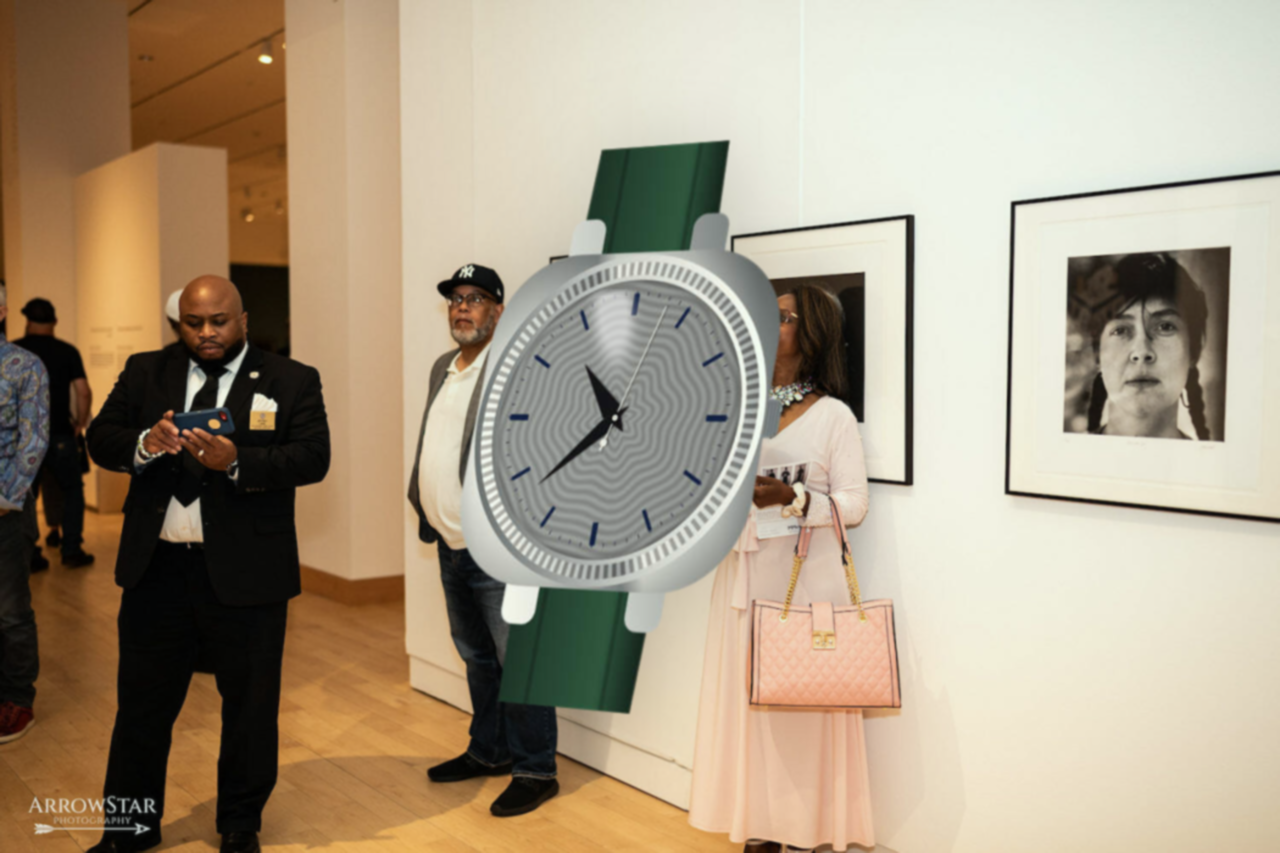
h=10 m=38 s=3
